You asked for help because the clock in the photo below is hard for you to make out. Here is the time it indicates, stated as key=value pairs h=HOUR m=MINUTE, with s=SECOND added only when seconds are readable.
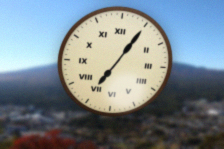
h=7 m=5
